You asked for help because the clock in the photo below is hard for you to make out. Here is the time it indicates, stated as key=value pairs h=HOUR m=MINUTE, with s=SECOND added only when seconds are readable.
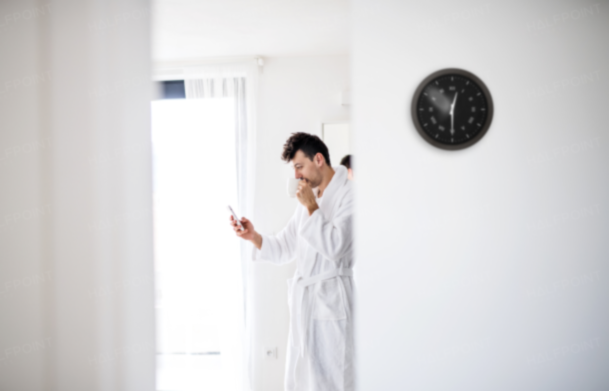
h=12 m=30
